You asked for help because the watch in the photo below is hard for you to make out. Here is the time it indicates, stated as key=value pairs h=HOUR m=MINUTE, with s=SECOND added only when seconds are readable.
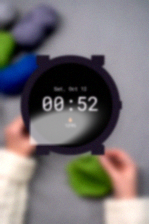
h=0 m=52
